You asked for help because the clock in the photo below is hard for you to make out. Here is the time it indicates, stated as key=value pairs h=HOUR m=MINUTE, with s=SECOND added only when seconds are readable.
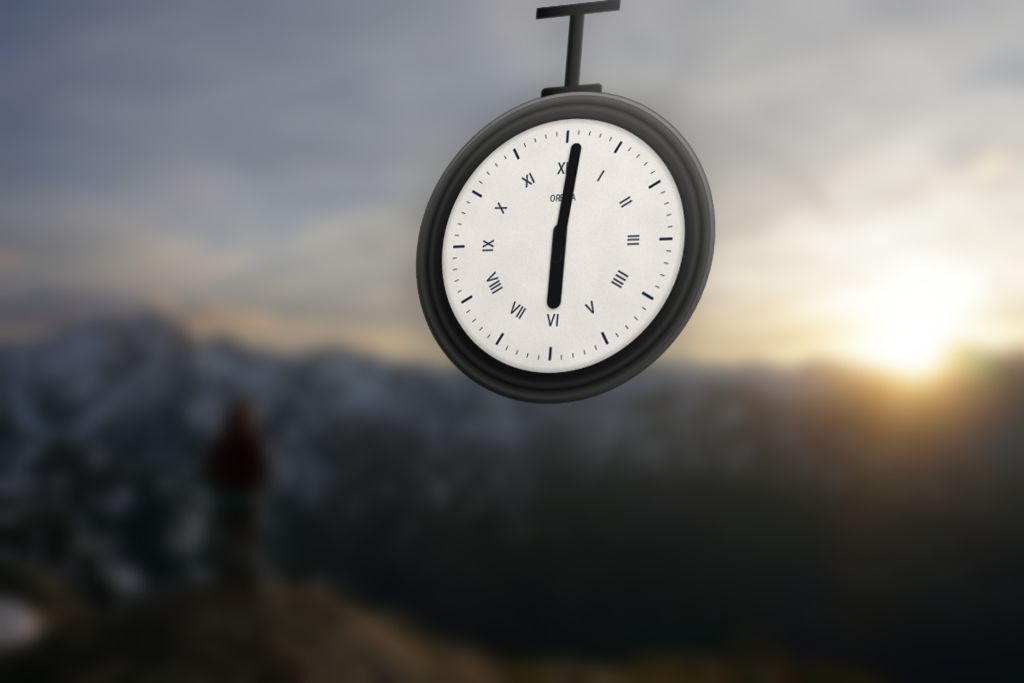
h=6 m=1
